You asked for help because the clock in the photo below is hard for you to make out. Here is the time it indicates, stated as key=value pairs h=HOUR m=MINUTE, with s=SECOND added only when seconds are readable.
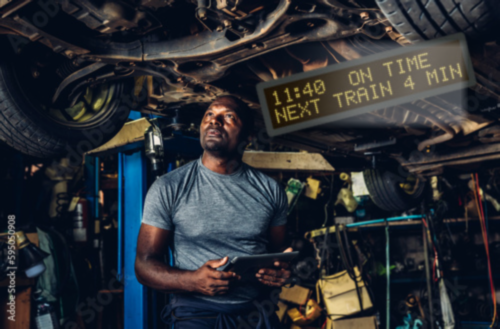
h=11 m=40
